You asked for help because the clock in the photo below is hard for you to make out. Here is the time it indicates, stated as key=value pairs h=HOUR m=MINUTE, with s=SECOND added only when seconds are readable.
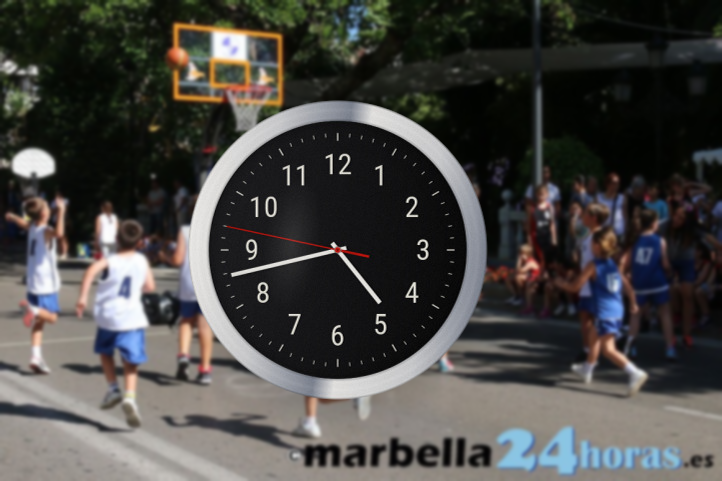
h=4 m=42 s=47
